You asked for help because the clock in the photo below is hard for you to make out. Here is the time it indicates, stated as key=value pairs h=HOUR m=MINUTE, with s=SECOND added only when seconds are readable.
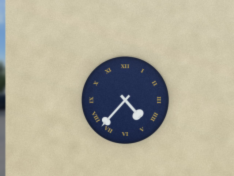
h=4 m=37
